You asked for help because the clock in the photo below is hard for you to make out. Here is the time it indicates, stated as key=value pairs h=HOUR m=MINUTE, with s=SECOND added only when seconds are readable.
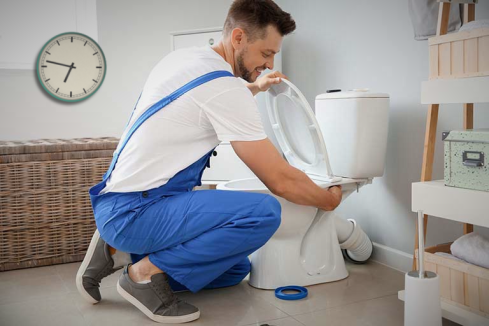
h=6 m=47
